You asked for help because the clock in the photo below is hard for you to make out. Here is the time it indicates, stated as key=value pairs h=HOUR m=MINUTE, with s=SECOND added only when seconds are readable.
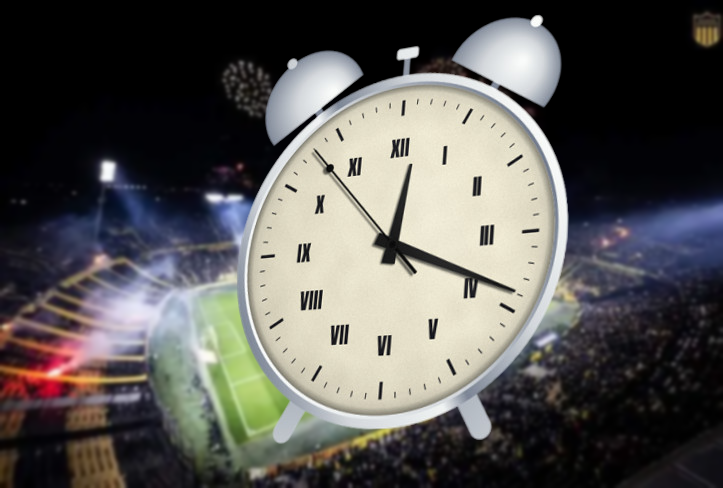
h=12 m=18 s=53
